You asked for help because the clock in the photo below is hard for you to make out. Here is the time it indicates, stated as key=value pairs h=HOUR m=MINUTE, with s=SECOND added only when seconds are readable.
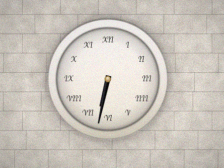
h=6 m=32
